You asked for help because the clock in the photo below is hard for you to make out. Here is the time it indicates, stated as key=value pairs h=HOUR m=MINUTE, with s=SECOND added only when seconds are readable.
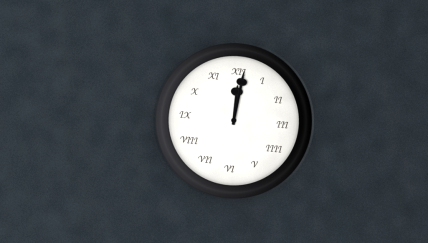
h=12 m=1
